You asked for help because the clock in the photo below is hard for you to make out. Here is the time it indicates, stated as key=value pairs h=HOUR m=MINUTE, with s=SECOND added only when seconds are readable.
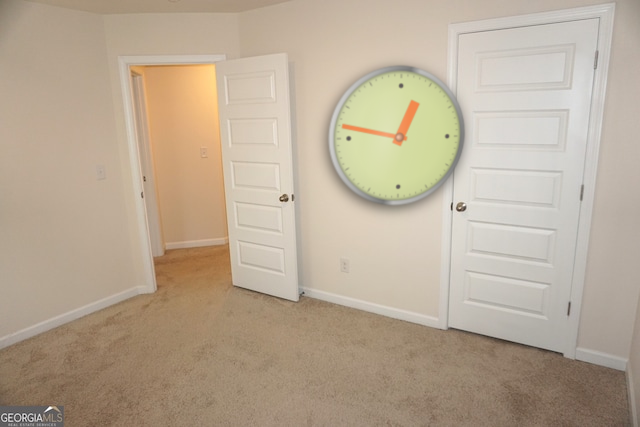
h=12 m=47
